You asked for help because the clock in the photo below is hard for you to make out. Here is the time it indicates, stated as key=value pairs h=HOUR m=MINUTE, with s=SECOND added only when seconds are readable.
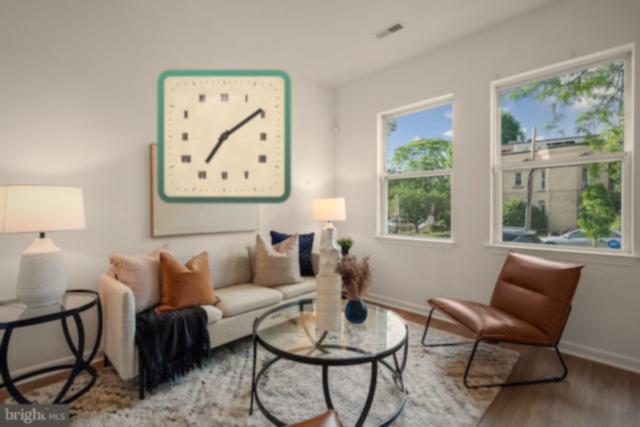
h=7 m=9
